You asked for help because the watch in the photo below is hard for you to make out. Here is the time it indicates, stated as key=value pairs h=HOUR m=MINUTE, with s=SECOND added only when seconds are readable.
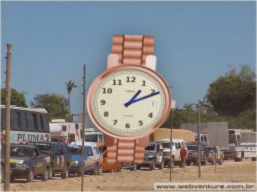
h=1 m=11
